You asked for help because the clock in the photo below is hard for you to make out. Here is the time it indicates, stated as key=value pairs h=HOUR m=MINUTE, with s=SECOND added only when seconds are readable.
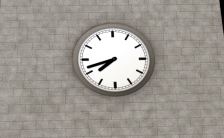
h=7 m=42
